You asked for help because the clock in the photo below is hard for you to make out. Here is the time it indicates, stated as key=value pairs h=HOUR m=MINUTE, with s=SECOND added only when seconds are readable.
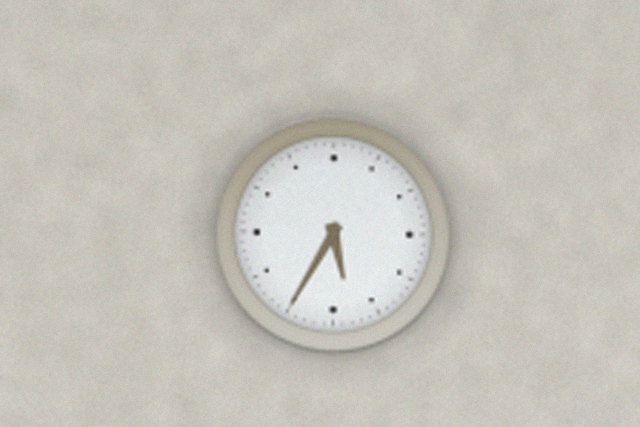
h=5 m=35
